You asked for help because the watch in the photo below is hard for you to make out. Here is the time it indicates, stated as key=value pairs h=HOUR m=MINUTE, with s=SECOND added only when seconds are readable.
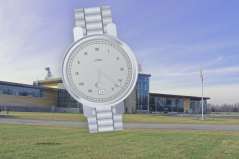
h=6 m=22
